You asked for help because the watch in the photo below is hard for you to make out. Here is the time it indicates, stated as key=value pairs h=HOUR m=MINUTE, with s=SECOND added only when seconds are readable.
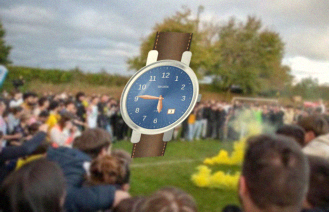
h=5 m=46
